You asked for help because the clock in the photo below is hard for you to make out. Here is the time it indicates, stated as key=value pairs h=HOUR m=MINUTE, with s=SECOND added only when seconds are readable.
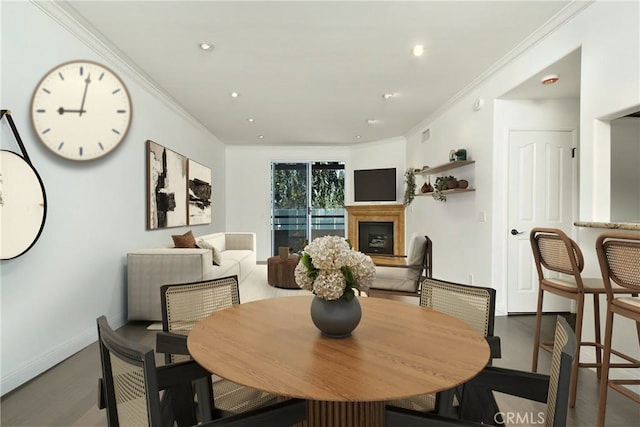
h=9 m=2
